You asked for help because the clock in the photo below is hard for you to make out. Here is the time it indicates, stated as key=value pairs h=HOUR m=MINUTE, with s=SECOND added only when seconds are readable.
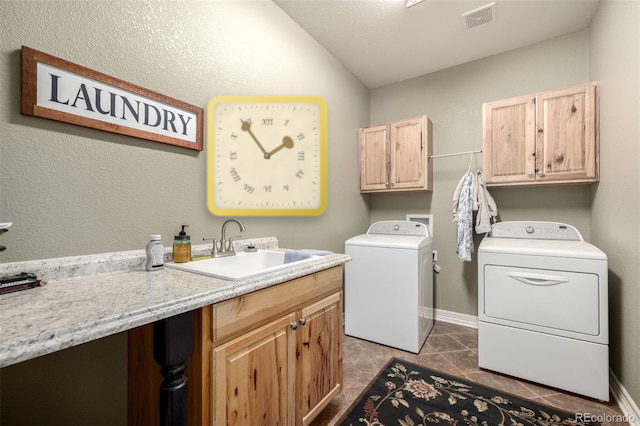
h=1 m=54
